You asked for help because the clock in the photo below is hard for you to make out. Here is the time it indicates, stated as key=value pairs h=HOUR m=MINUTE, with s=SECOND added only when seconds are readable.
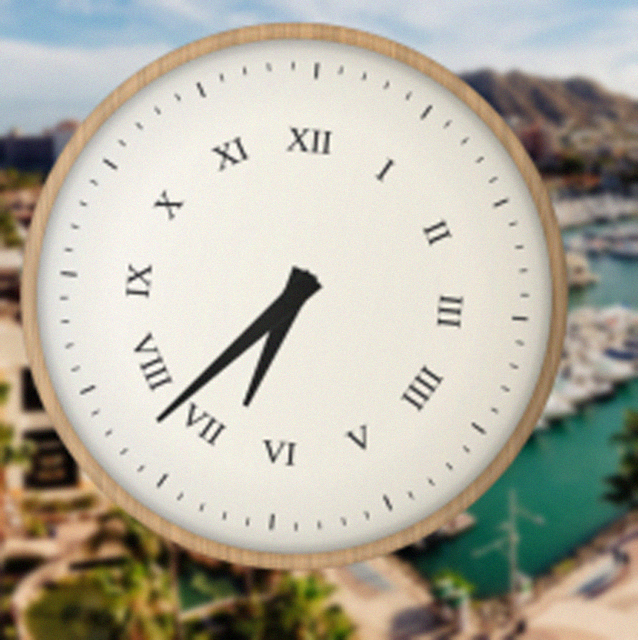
h=6 m=37
